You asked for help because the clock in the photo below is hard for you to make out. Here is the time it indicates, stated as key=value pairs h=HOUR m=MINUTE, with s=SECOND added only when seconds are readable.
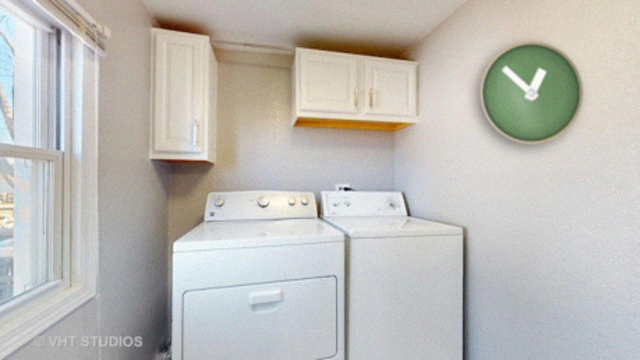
h=12 m=52
